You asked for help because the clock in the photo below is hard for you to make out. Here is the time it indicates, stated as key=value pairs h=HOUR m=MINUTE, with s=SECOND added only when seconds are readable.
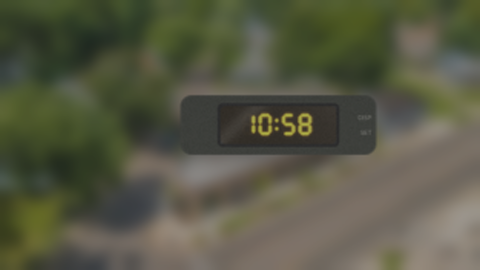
h=10 m=58
